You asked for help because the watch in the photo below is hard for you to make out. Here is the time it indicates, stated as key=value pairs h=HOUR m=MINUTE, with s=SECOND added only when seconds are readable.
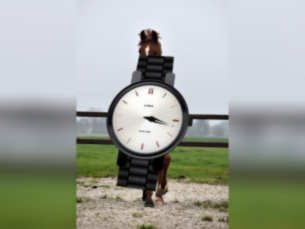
h=3 m=17
